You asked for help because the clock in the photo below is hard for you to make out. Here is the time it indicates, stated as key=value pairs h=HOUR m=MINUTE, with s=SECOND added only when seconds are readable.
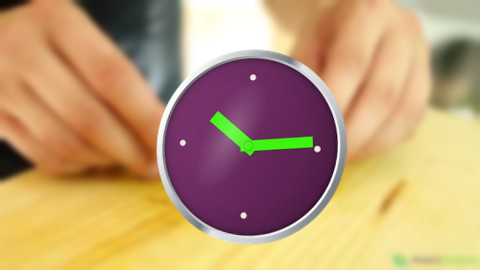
h=10 m=14
